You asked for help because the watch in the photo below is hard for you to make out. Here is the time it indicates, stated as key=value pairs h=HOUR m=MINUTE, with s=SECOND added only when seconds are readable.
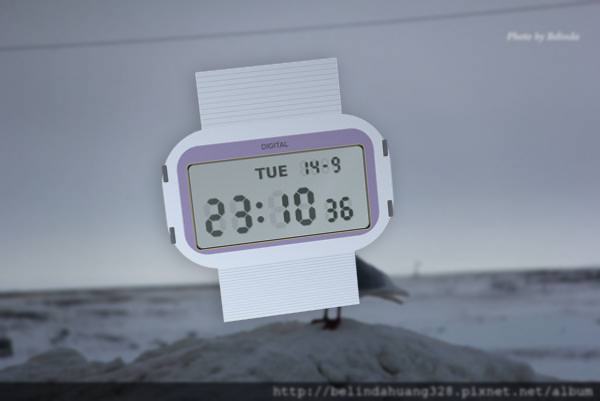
h=23 m=10 s=36
